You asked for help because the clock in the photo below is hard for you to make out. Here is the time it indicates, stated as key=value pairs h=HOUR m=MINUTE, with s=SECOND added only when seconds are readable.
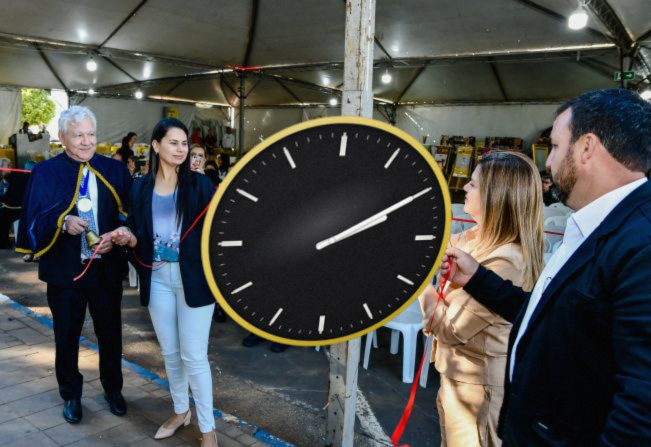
h=2 m=10
